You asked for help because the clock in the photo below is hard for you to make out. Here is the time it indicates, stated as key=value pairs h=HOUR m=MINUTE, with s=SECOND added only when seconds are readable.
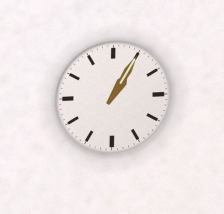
h=1 m=5
